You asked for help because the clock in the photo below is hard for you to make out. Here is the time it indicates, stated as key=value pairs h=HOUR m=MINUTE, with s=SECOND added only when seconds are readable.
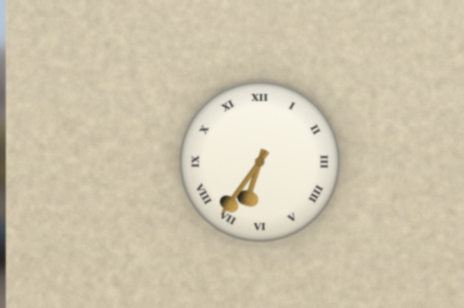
h=6 m=36
